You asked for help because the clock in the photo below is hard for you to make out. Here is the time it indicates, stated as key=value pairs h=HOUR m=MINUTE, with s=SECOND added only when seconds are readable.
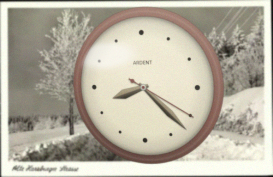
h=8 m=22 s=20
